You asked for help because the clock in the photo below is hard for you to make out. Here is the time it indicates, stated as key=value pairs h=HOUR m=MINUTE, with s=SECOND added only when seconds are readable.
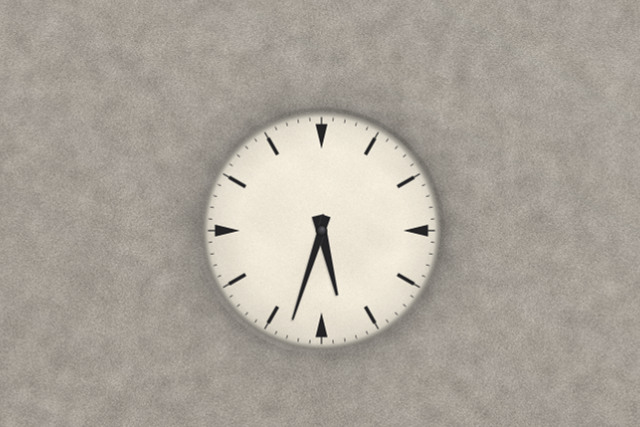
h=5 m=33
